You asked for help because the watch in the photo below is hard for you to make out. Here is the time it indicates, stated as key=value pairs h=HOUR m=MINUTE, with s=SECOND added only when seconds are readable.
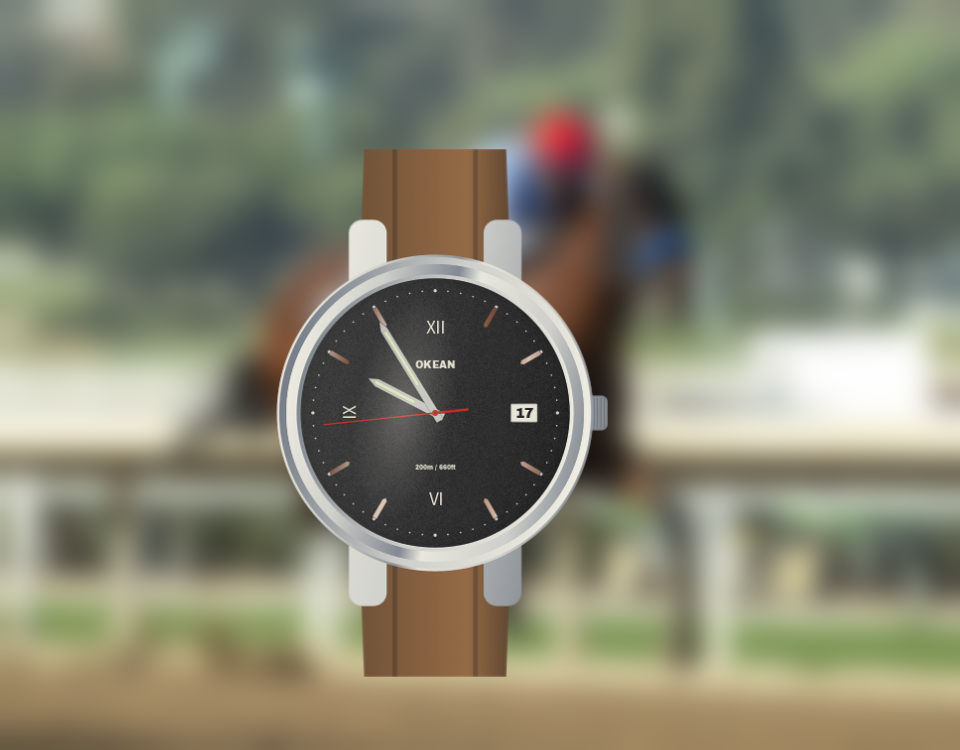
h=9 m=54 s=44
